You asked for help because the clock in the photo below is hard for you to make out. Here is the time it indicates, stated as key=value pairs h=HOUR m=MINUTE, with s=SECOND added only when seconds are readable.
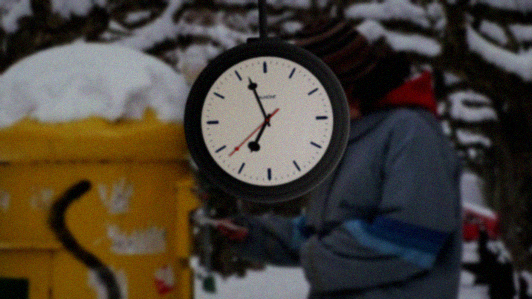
h=6 m=56 s=38
